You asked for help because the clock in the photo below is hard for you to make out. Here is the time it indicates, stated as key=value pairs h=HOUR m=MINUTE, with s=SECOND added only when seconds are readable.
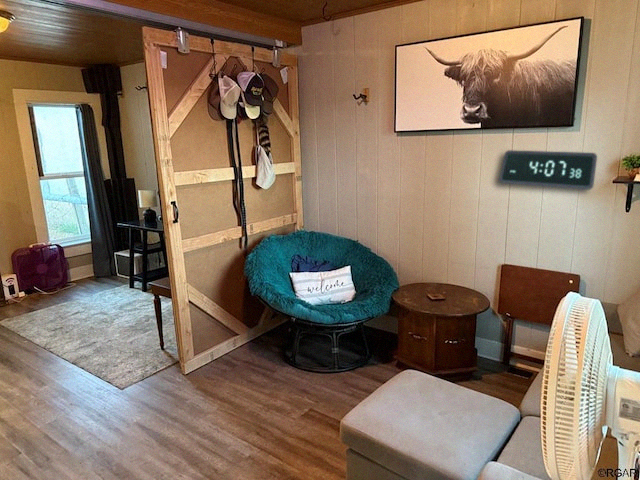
h=4 m=7
